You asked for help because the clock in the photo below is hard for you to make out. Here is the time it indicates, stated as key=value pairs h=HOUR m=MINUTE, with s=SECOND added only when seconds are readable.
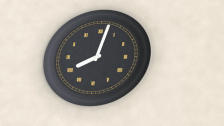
h=8 m=2
